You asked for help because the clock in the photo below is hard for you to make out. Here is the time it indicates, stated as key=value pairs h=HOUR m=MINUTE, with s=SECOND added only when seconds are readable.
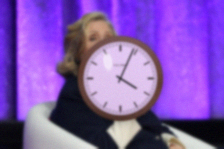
h=4 m=4
